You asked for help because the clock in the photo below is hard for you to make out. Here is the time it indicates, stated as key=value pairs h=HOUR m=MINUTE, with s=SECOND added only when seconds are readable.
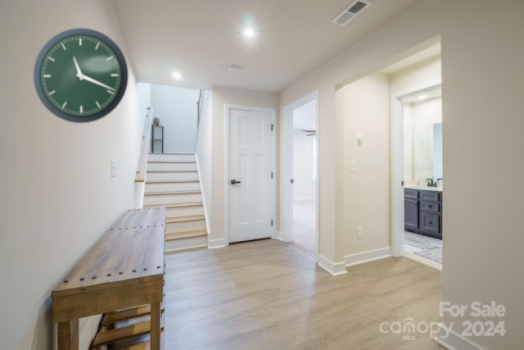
h=11 m=19
